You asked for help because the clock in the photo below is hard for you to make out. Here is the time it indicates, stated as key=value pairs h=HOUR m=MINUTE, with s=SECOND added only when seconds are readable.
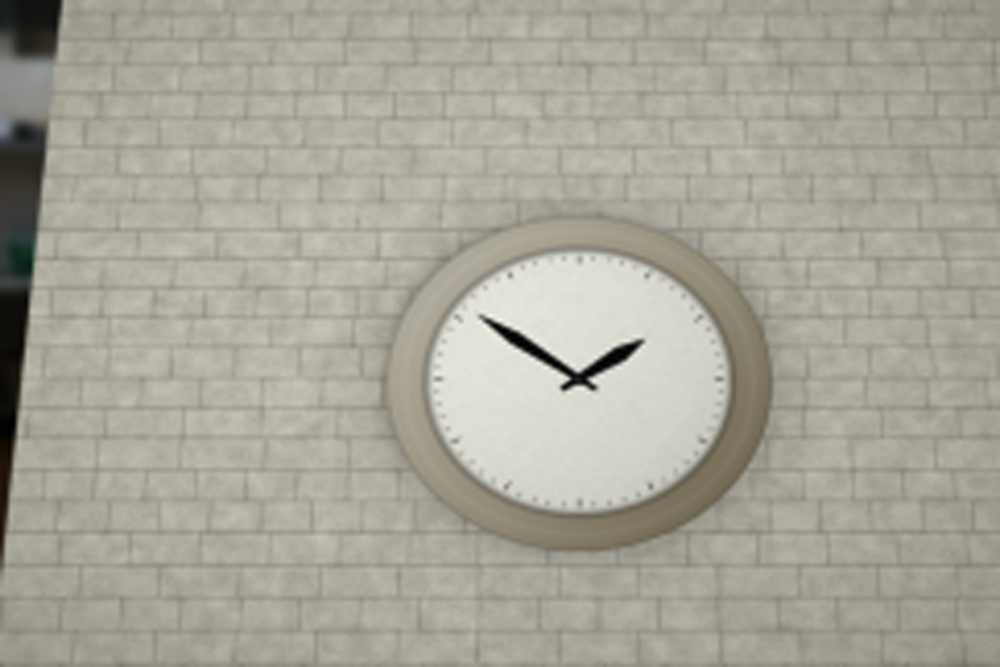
h=1 m=51
